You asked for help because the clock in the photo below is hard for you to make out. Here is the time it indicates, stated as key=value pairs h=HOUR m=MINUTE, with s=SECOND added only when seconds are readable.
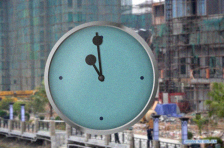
h=10 m=59
